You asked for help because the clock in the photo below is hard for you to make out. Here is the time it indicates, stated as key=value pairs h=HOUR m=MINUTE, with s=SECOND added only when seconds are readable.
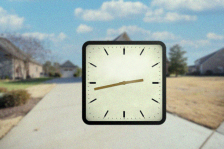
h=2 m=43
